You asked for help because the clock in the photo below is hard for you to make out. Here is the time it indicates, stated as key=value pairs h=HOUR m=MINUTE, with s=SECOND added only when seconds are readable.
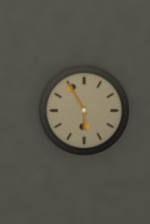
h=5 m=55
